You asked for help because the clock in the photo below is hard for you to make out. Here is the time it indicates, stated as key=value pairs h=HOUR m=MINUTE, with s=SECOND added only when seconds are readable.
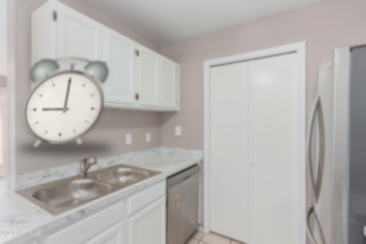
h=9 m=0
